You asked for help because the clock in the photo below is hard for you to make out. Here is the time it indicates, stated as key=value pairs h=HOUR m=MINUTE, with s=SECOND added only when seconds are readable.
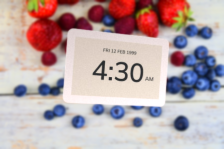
h=4 m=30
